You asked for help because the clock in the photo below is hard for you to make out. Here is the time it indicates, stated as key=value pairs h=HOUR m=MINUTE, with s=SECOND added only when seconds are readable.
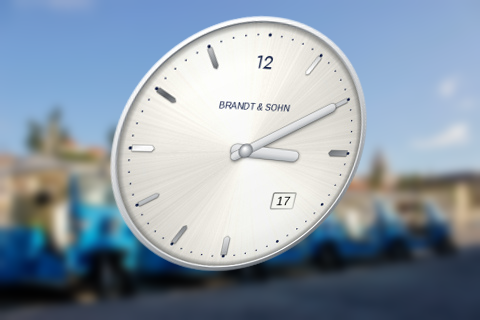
h=3 m=10
